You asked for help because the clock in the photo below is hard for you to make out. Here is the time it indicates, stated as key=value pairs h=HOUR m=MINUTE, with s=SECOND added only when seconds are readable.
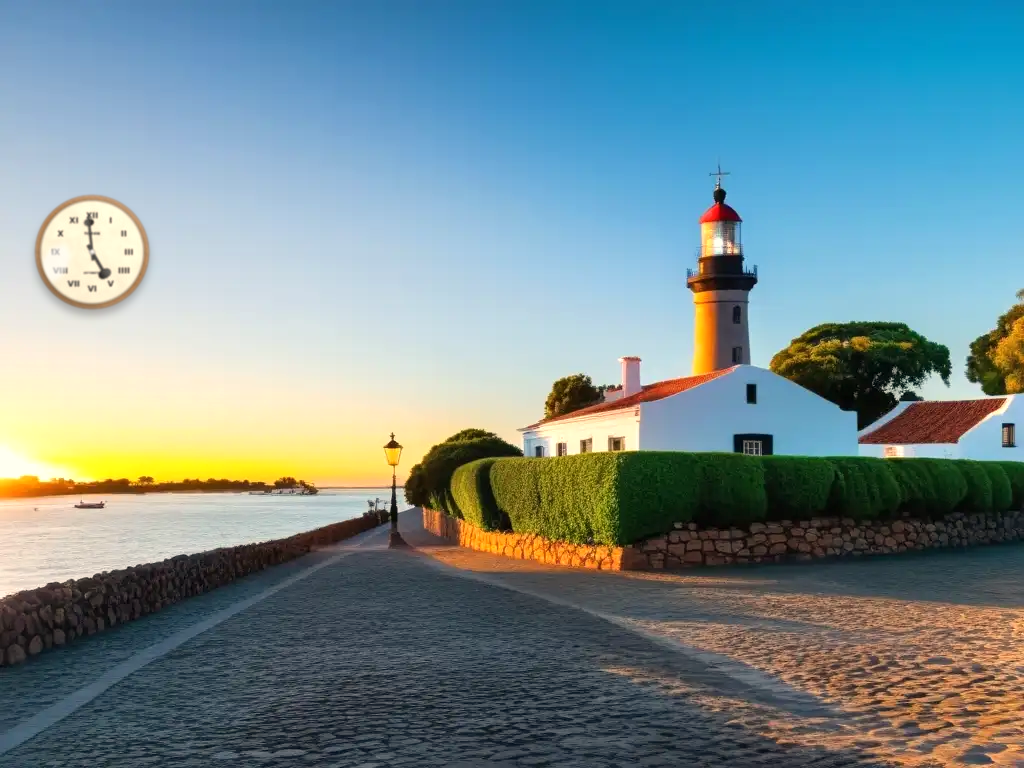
h=4 m=59
